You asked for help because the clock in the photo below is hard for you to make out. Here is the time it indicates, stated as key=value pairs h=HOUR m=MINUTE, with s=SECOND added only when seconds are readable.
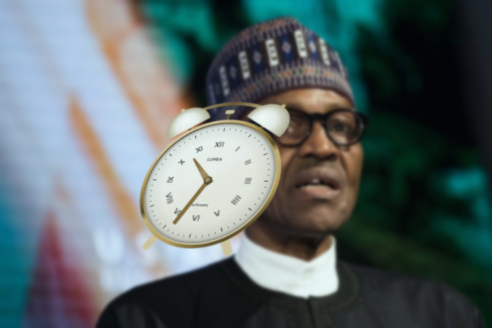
h=10 m=34
